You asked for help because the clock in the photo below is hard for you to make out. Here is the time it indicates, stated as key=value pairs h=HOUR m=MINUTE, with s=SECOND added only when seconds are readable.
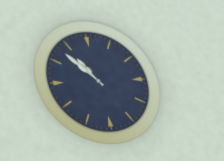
h=10 m=53
